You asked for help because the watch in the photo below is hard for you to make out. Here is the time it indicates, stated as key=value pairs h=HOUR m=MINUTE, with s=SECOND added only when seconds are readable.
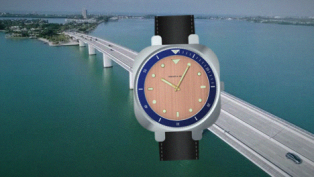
h=10 m=5
